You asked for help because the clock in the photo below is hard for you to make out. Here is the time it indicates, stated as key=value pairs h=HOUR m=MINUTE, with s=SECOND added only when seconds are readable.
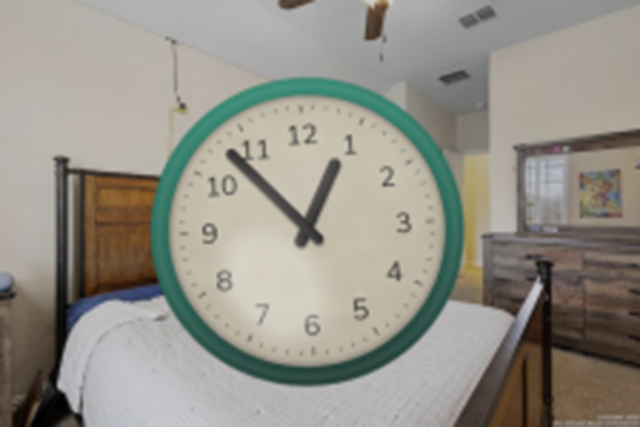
h=12 m=53
